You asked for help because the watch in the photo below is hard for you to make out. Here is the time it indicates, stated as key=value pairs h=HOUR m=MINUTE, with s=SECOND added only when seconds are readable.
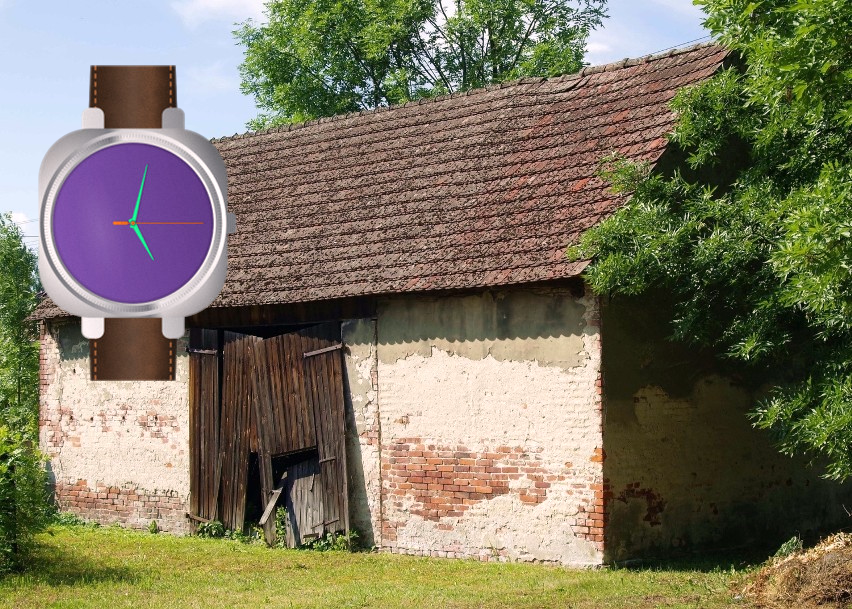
h=5 m=2 s=15
